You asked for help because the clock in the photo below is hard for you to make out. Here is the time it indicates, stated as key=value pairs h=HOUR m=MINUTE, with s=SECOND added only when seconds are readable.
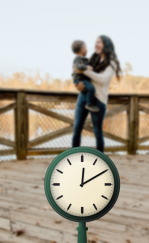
h=12 m=10
